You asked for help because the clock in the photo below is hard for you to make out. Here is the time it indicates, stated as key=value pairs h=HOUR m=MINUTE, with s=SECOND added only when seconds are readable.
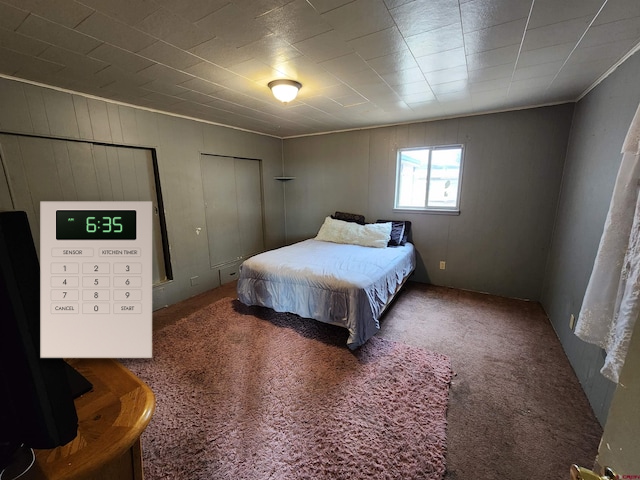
h=6 m=35
